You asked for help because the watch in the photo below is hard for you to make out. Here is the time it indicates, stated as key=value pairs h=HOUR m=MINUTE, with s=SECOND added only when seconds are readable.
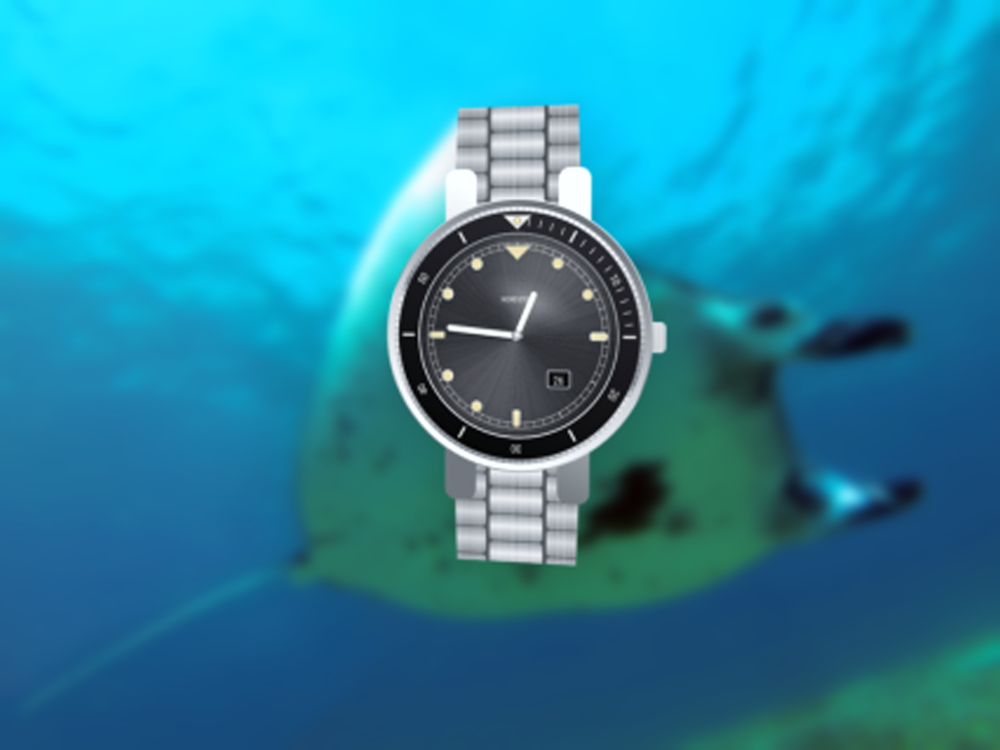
h=12 m=46
